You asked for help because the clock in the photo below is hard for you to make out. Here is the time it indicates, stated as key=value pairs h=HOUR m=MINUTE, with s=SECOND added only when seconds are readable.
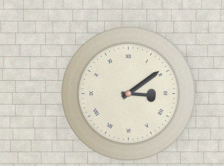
h=3 m=9
